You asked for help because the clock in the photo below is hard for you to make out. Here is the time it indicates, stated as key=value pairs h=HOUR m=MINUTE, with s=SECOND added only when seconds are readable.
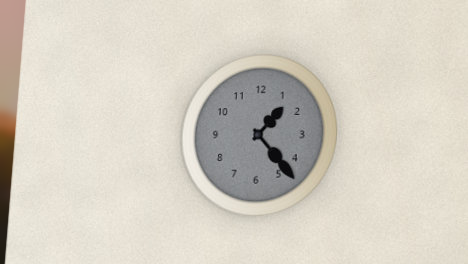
h=1 m=23
